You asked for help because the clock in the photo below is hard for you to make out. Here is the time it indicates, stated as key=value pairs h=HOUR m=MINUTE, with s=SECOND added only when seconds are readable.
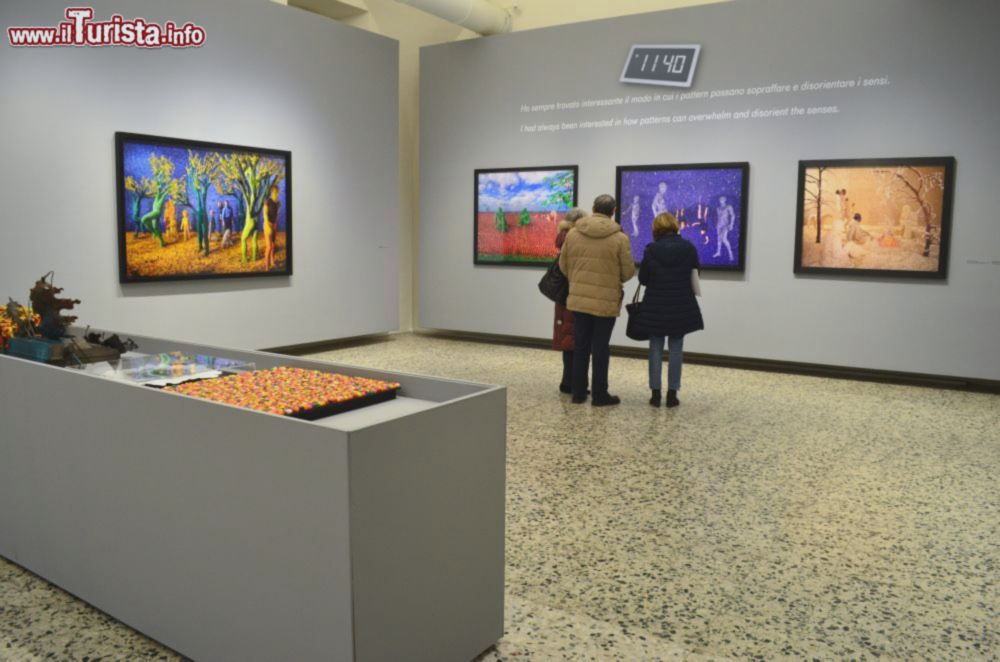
h=11 m=40
